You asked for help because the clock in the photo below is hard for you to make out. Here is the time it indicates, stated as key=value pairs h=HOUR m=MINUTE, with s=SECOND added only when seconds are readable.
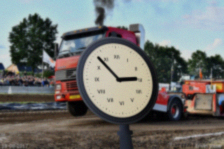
h=2 m=53
